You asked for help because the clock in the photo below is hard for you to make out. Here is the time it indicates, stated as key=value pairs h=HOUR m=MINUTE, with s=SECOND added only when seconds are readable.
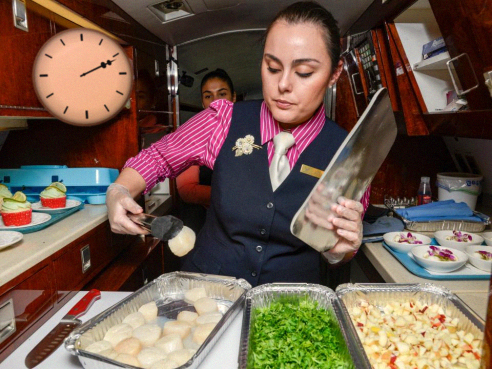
h=2 m=11
